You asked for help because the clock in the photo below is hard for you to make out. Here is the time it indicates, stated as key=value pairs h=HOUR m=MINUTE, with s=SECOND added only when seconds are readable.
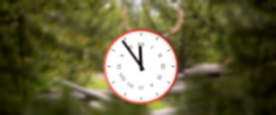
h=11 m=54
